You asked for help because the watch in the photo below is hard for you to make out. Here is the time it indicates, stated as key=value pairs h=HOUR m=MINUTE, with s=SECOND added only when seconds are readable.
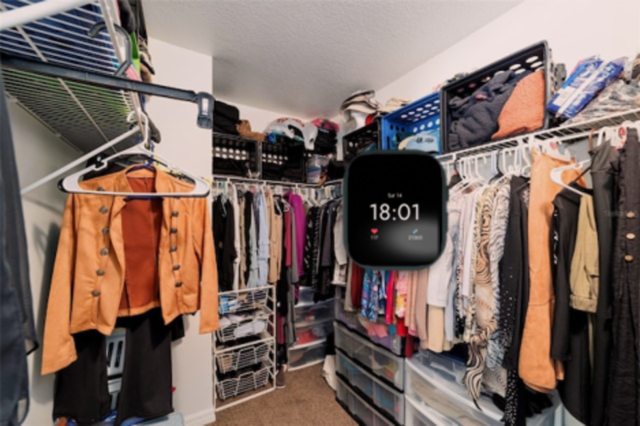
h=18 m=1
